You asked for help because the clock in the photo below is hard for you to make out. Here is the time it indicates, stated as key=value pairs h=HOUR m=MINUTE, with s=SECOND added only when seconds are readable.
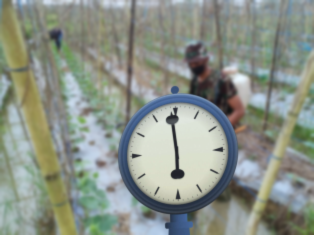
h=5 m=59
